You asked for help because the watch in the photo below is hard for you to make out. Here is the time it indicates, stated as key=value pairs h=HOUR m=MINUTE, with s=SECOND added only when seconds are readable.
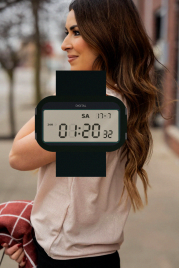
h=1 m=20 s=32
